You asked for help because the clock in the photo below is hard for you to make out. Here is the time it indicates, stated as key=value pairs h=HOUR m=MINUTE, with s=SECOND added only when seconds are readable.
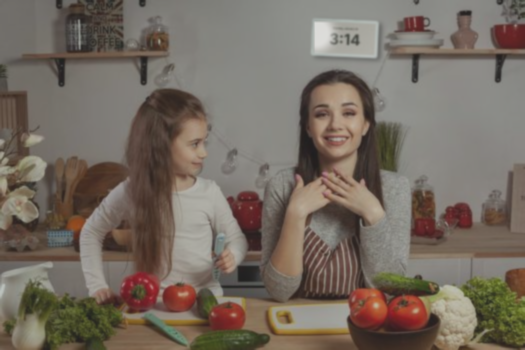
h=3 m=14
